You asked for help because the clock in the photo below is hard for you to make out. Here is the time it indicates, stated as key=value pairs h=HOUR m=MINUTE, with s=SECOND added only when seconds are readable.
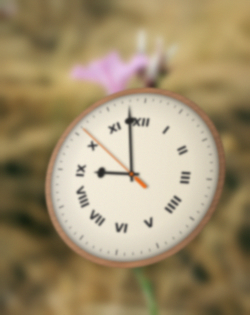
h=8 m=57 s=51
